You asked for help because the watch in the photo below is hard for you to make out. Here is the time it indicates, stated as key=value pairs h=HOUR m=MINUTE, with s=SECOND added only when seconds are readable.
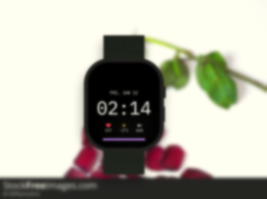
h=2 m=14
